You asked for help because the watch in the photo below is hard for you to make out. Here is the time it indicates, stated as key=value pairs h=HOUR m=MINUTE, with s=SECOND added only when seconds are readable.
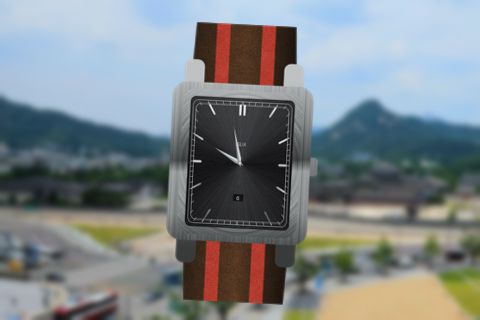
h=9 m=58
